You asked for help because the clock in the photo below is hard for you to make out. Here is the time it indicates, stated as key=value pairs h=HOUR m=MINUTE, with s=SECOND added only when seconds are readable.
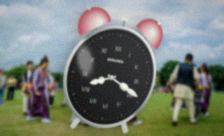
h=8 m=19
